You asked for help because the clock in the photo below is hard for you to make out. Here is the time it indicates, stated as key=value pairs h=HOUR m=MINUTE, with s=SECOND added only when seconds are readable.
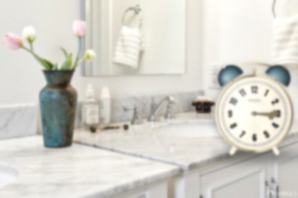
h=3 m=15
